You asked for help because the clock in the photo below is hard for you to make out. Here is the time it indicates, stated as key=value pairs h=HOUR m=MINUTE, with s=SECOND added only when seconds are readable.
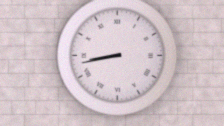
h=8 m=43
